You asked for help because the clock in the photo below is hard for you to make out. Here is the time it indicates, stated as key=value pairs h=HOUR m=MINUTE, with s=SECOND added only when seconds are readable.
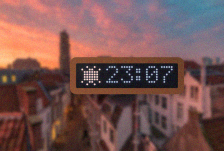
h=23 m=7
